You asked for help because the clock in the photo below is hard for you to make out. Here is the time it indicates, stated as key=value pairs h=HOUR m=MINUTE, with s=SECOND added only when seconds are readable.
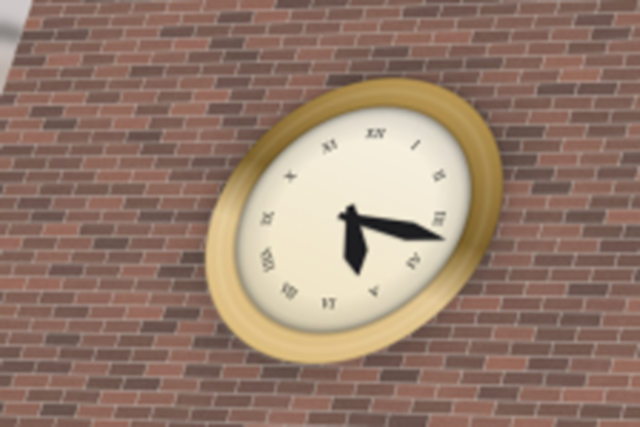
h=5 m=17
